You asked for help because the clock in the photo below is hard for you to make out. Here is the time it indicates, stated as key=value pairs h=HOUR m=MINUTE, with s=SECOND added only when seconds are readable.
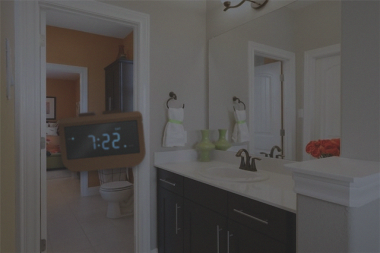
h=7 m=22
